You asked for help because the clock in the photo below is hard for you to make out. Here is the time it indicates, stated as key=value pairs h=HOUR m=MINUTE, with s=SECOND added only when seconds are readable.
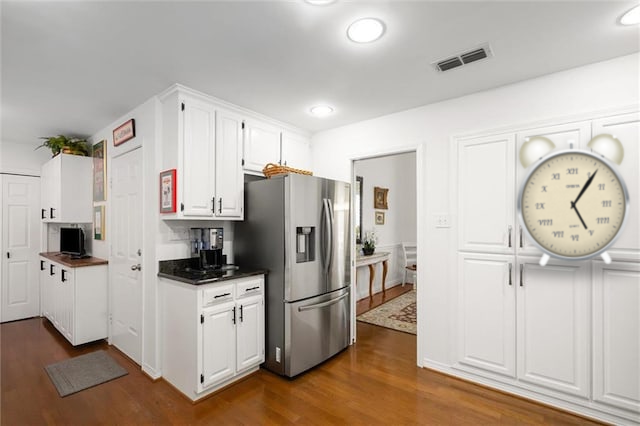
h=5 m=6
